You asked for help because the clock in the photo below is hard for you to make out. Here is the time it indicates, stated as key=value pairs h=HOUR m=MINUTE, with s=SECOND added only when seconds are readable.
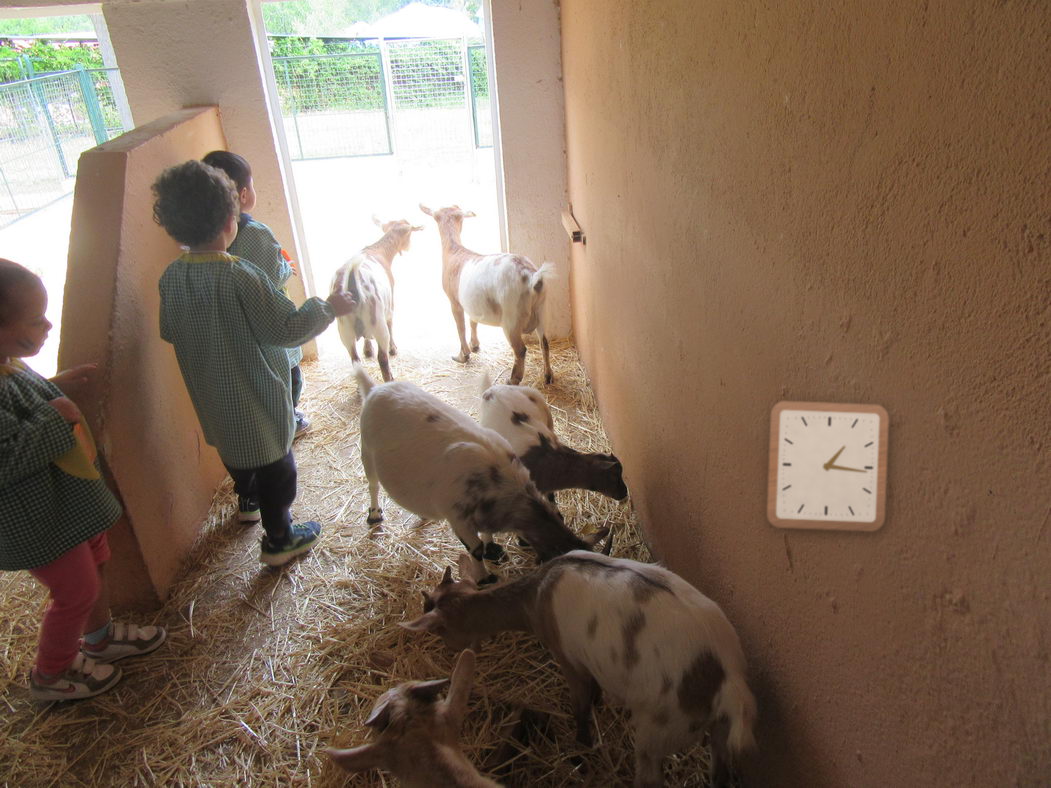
h=1 m=16
